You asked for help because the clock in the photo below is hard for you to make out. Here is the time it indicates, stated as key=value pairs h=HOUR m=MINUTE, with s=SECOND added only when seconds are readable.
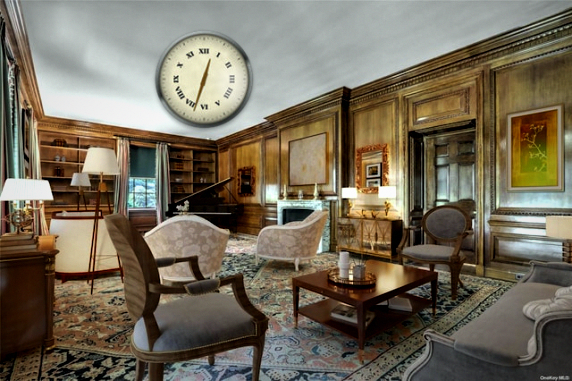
h=12 m=33
